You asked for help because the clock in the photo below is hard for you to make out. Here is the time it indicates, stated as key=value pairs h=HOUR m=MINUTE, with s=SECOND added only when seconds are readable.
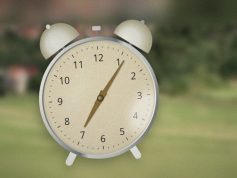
h=7 m=6
